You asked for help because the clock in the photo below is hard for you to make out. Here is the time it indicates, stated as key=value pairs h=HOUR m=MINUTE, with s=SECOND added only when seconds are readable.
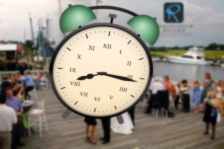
h=8 m=16
